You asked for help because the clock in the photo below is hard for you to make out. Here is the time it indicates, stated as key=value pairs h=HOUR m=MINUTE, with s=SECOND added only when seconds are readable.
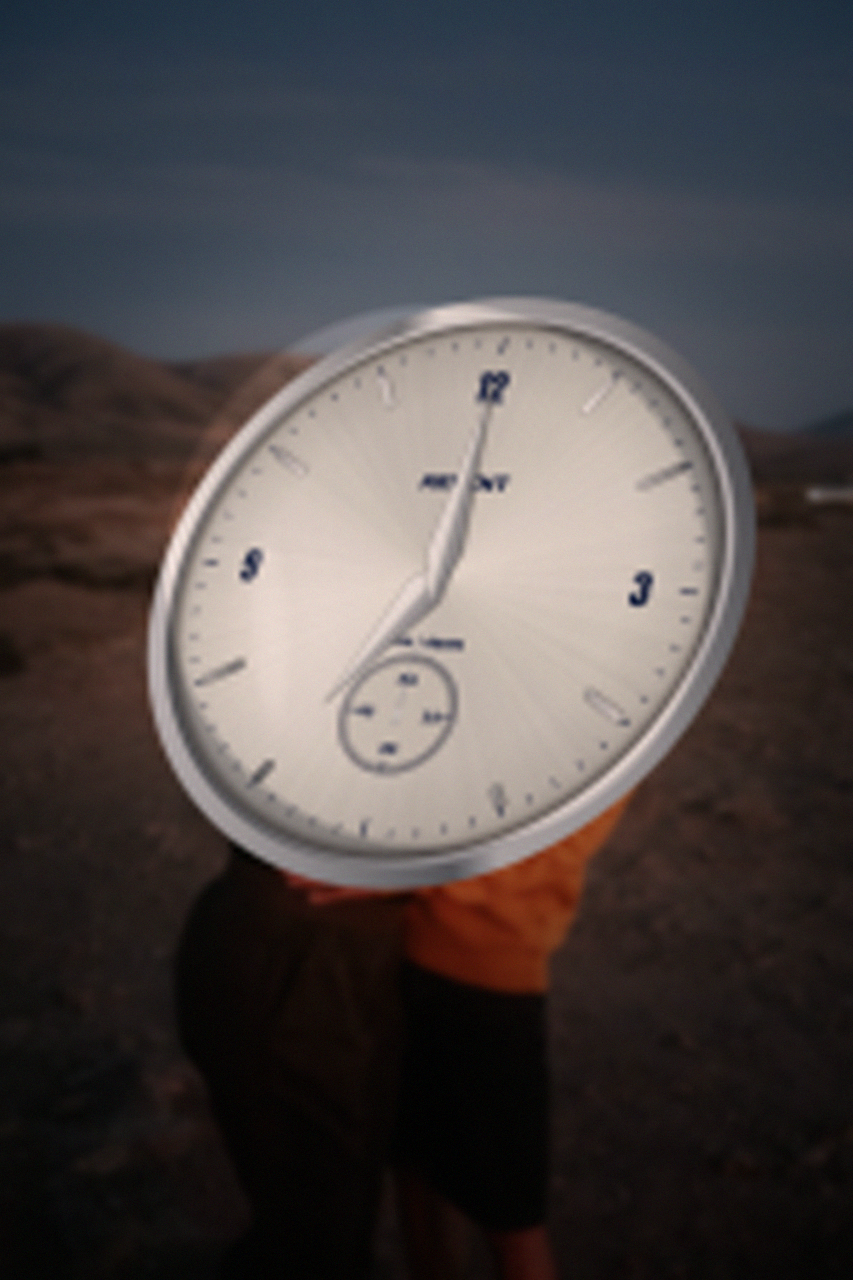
h=7 m=0
